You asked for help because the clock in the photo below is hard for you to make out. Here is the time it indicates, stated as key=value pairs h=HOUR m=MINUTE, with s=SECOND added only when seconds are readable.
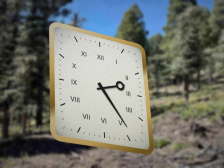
h=2 m=24
